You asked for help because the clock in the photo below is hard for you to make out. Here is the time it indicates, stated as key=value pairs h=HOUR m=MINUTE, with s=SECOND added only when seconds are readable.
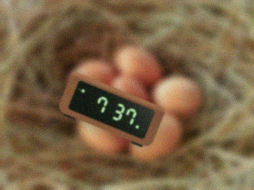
h=7 m=37
